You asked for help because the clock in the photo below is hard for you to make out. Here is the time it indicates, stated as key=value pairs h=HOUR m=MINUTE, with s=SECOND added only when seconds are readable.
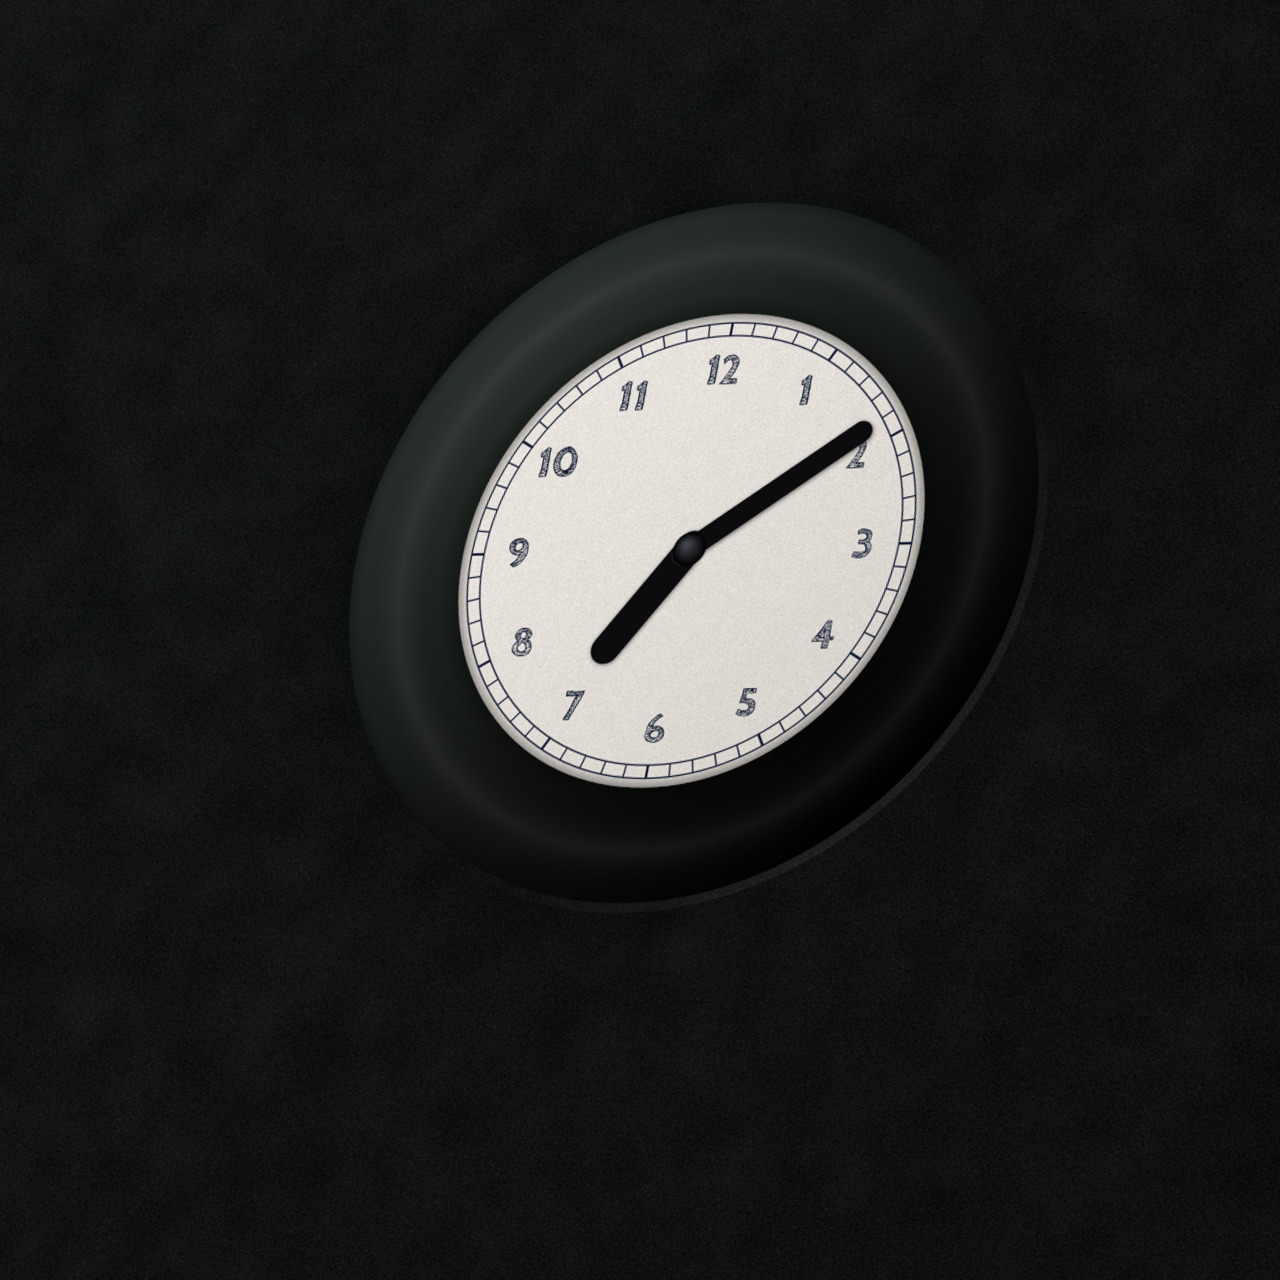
h=7 m=9
